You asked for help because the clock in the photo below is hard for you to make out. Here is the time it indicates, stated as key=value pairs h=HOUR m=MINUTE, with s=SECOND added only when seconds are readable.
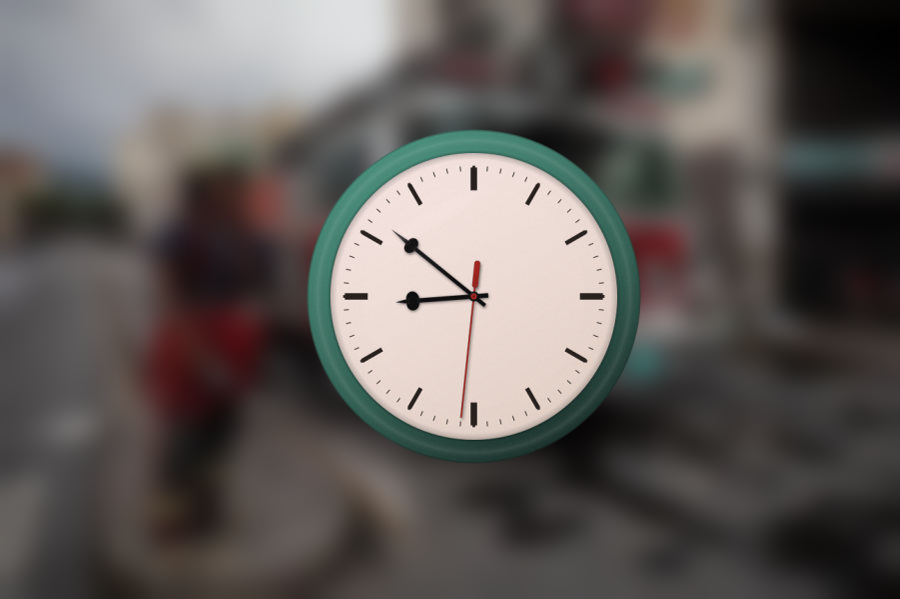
h=8 m=51 s=31
